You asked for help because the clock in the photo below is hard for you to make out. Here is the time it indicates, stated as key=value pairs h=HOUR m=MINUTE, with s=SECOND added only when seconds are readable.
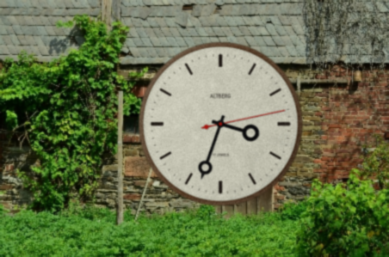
h=3 m=33 s=13
